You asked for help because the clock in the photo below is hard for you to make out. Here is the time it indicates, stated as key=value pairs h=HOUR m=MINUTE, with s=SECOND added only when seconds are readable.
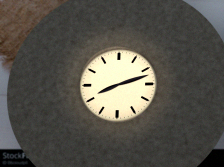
h=8 m=12
